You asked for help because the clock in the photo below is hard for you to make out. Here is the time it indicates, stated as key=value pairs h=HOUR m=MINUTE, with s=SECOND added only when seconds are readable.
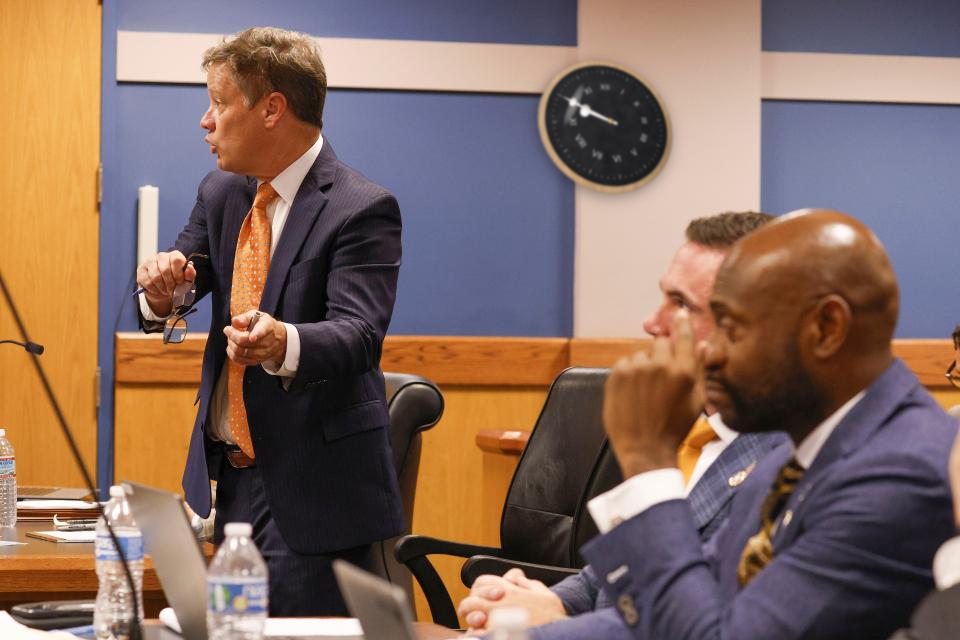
h=9 m=50
